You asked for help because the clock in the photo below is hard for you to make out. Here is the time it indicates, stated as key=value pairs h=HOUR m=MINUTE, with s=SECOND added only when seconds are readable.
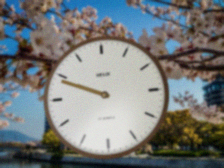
h=9 m=49
